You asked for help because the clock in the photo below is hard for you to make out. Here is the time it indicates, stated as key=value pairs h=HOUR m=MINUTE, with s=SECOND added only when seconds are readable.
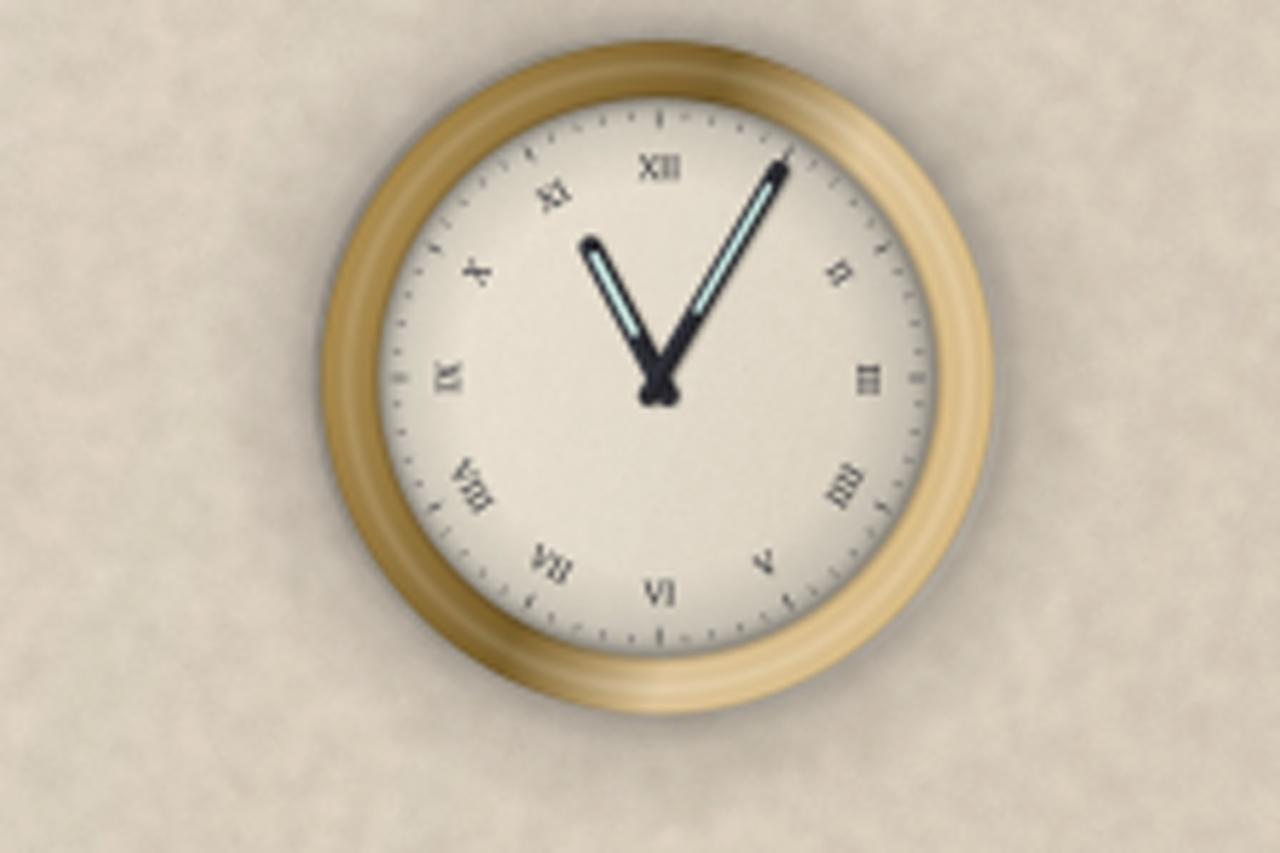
h=11 m=5
